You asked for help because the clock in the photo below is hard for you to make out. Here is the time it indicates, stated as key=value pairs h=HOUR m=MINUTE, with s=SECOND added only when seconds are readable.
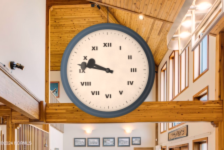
h=9 m=47
